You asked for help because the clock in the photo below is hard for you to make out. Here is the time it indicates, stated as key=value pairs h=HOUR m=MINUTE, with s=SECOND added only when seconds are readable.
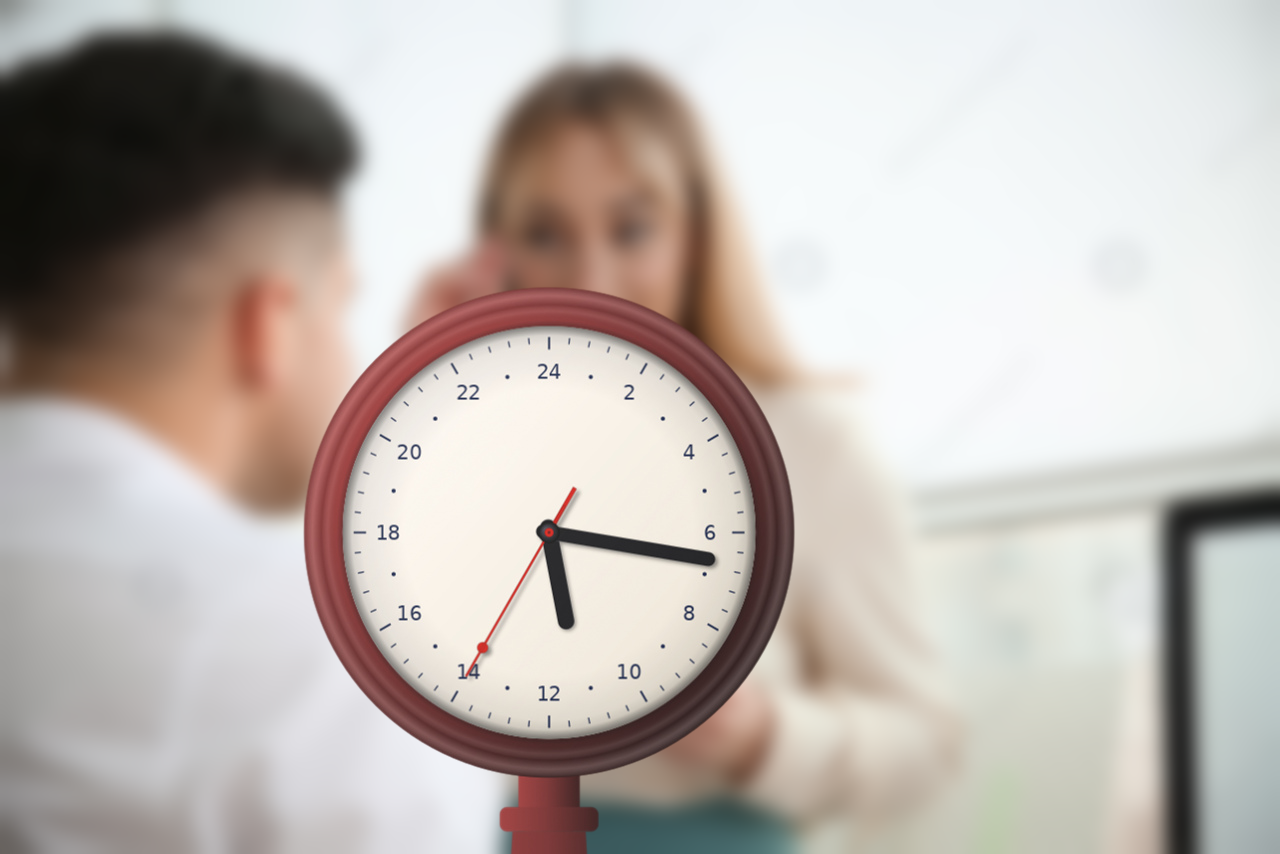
h=11 m=16 s=35
